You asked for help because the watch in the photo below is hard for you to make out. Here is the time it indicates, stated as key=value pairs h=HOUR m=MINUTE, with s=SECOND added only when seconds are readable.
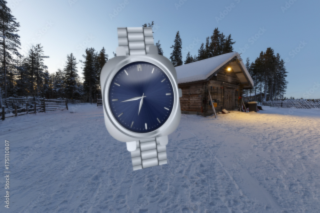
h=6 m=44
